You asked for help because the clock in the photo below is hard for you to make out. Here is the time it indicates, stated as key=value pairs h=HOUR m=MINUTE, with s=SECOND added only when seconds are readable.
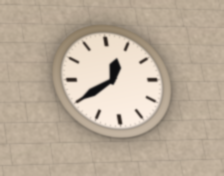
h=12 m=40
